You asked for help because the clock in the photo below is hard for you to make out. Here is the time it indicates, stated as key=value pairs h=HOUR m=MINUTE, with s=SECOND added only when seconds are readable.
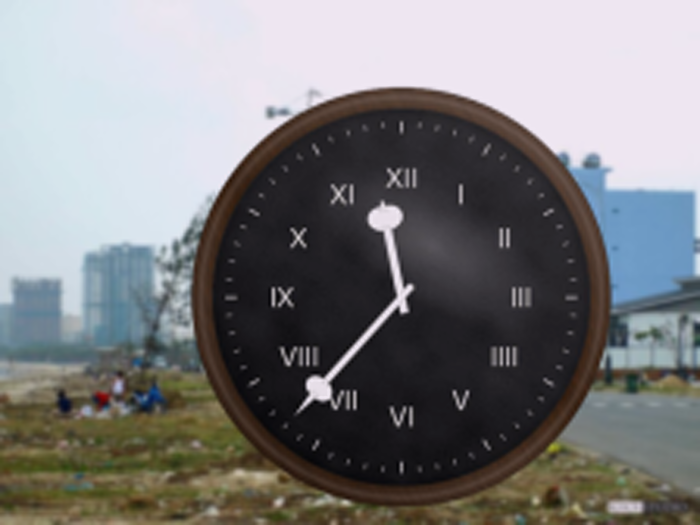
h=11 m=37
